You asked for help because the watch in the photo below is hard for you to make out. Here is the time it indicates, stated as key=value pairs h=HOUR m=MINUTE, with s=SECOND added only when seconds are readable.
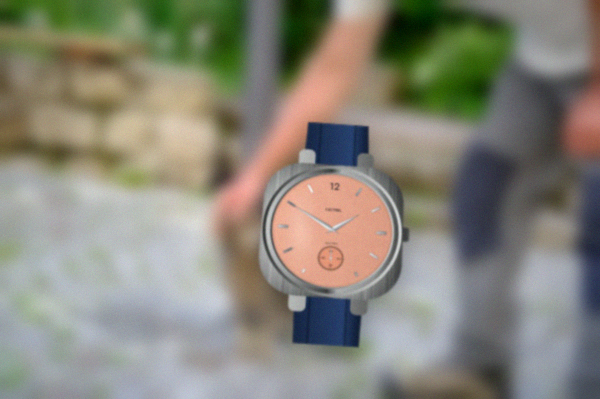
h=1 m=50
